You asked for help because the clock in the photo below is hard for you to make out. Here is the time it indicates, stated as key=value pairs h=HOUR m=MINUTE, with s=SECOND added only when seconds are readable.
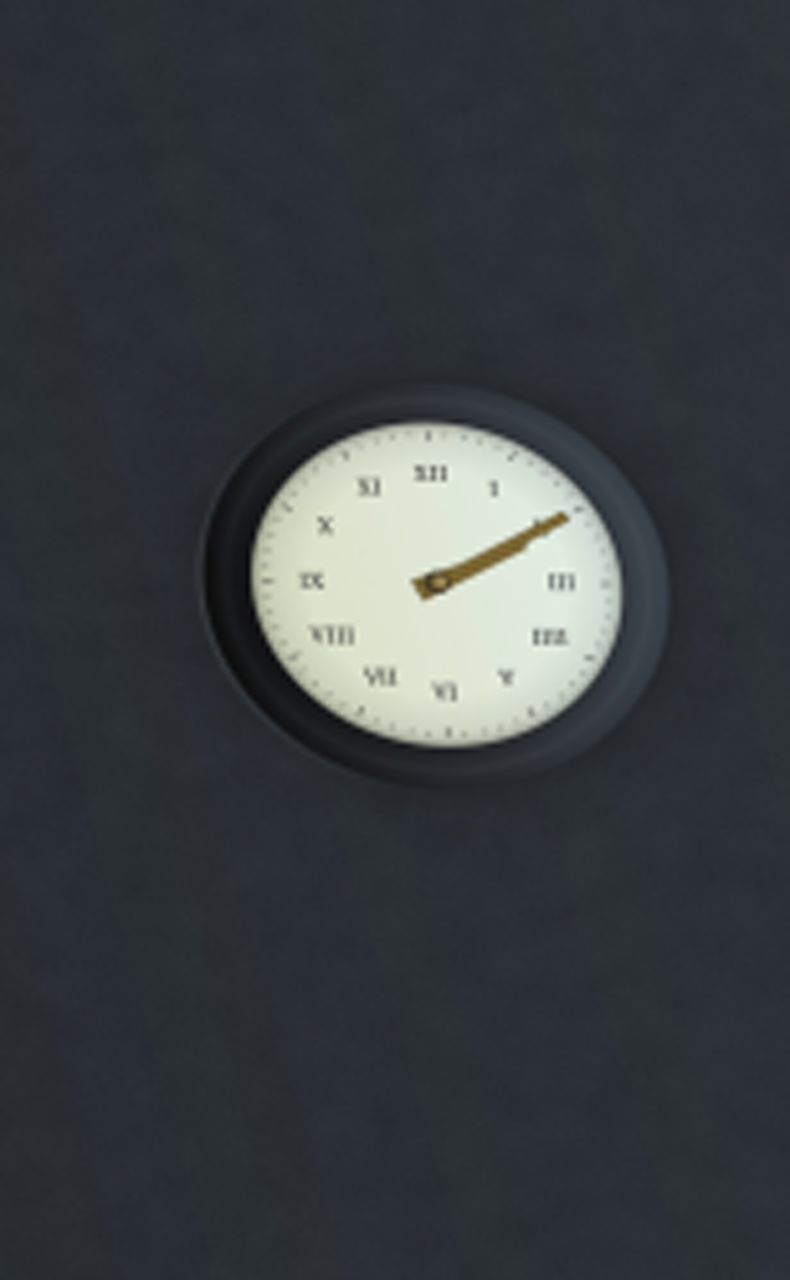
h=2 m=10
